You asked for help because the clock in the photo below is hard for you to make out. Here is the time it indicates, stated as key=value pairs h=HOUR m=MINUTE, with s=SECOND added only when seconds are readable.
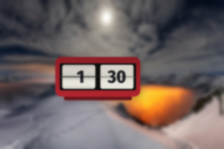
h=1 m=30
